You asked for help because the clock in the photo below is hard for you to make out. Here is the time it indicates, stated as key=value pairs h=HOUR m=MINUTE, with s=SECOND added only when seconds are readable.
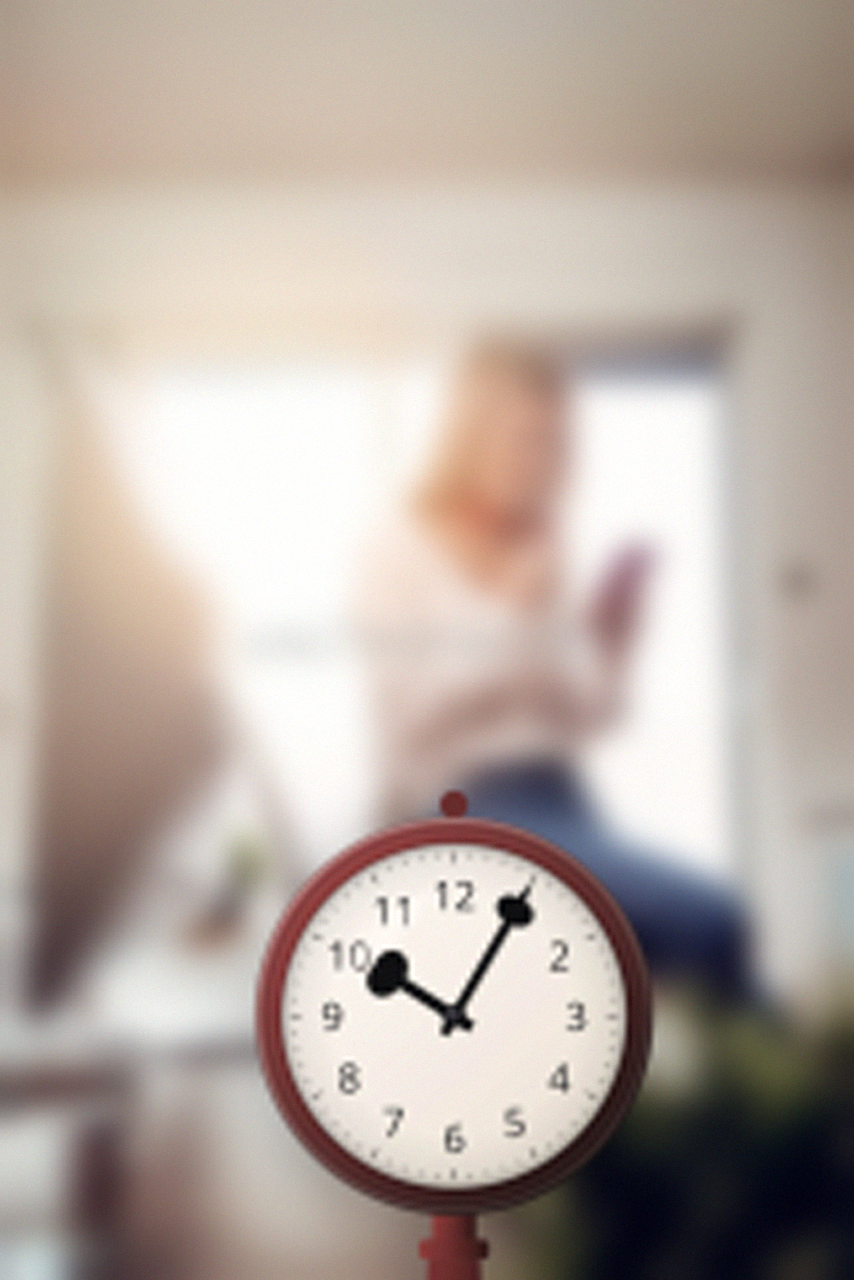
h=10 m=5
